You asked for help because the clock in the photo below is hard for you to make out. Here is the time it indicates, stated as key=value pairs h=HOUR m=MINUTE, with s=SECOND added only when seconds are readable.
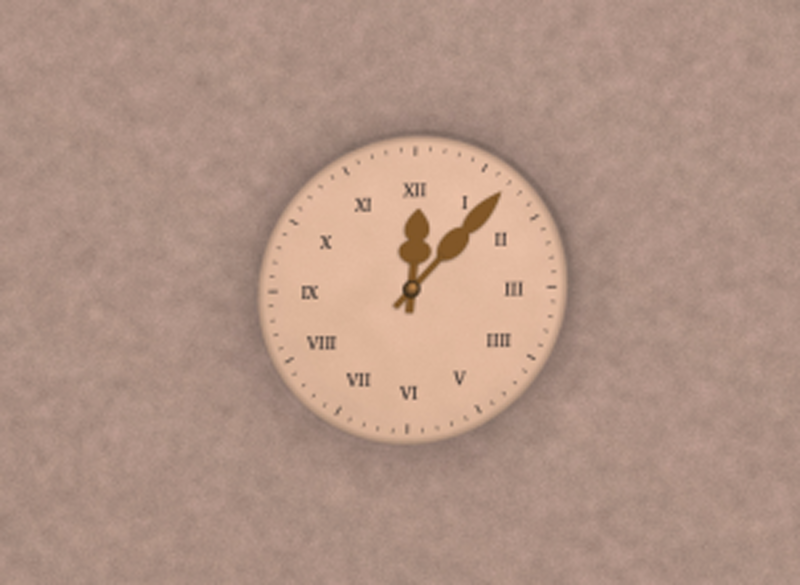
h=12 m=7
